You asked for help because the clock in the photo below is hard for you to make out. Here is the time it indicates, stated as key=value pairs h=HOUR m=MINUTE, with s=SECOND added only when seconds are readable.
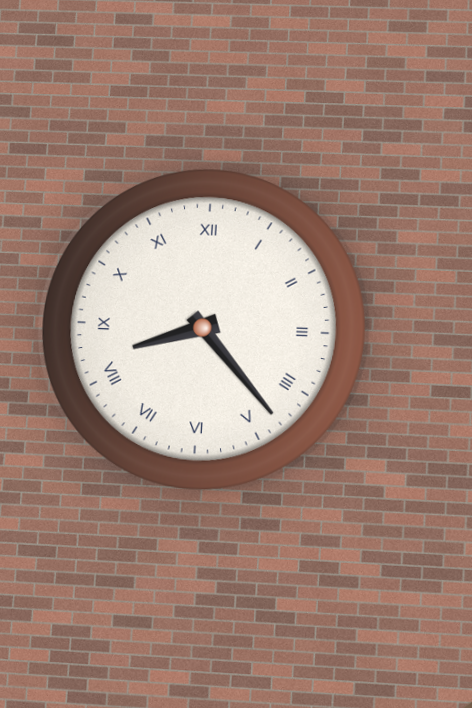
h=8 m=23
